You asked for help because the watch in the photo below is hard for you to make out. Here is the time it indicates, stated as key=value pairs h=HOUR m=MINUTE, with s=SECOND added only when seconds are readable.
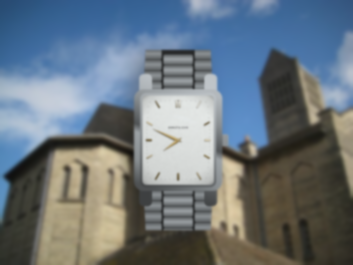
h=7 m=49
